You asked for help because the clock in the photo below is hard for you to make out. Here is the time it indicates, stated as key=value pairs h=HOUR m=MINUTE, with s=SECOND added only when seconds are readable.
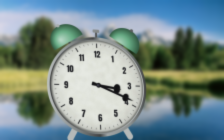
h=3 m=19
